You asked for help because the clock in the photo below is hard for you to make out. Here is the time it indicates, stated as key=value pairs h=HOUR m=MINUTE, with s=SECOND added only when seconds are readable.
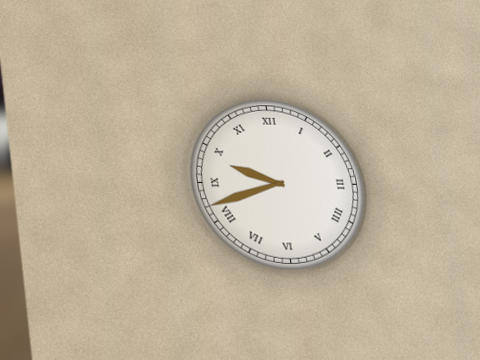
h=9 m=42
